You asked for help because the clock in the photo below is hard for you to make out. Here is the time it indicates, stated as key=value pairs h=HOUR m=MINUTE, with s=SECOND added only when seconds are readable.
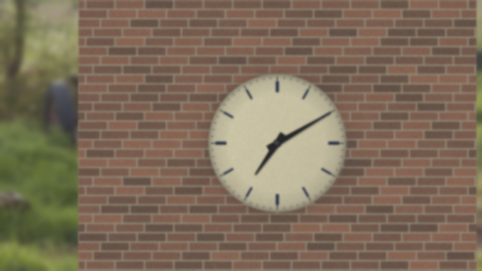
h=7 m=10
